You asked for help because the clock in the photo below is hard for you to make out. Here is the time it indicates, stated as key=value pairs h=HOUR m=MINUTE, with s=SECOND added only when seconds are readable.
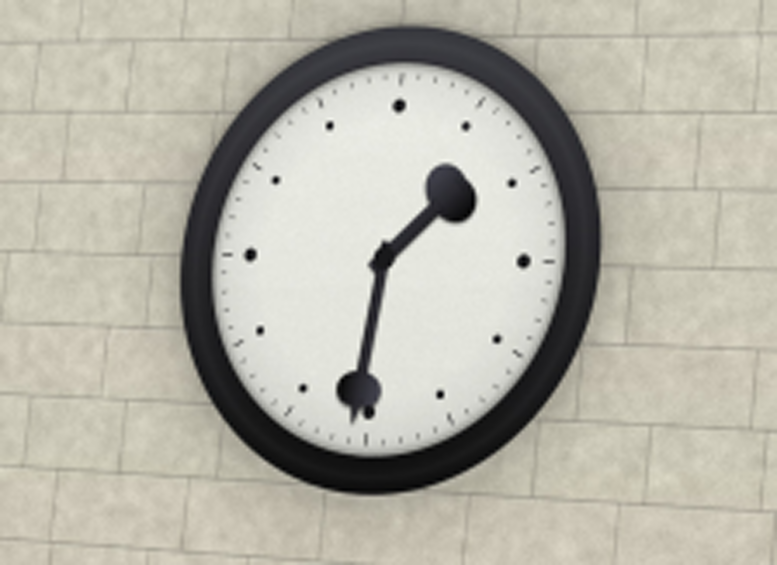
h=1 m=31
